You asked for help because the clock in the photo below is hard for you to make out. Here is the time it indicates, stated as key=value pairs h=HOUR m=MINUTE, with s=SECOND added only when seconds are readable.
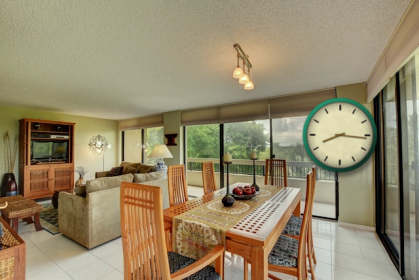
h=8 m=16
